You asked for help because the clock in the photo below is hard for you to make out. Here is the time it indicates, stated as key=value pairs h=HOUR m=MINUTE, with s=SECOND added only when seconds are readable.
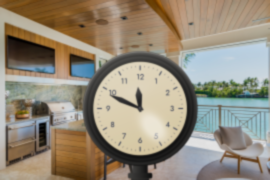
h=11 m=49
